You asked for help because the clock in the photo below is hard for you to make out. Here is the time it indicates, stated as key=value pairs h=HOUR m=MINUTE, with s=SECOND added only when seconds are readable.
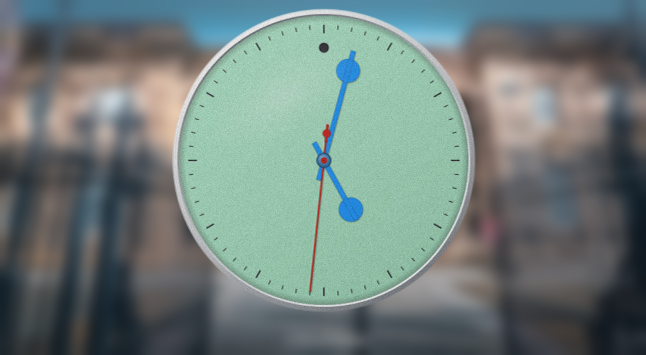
h=5 m=2 s=31
